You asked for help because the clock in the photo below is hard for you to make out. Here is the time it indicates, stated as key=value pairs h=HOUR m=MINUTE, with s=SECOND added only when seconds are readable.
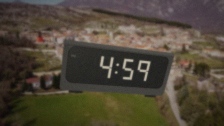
h=4 m=59
